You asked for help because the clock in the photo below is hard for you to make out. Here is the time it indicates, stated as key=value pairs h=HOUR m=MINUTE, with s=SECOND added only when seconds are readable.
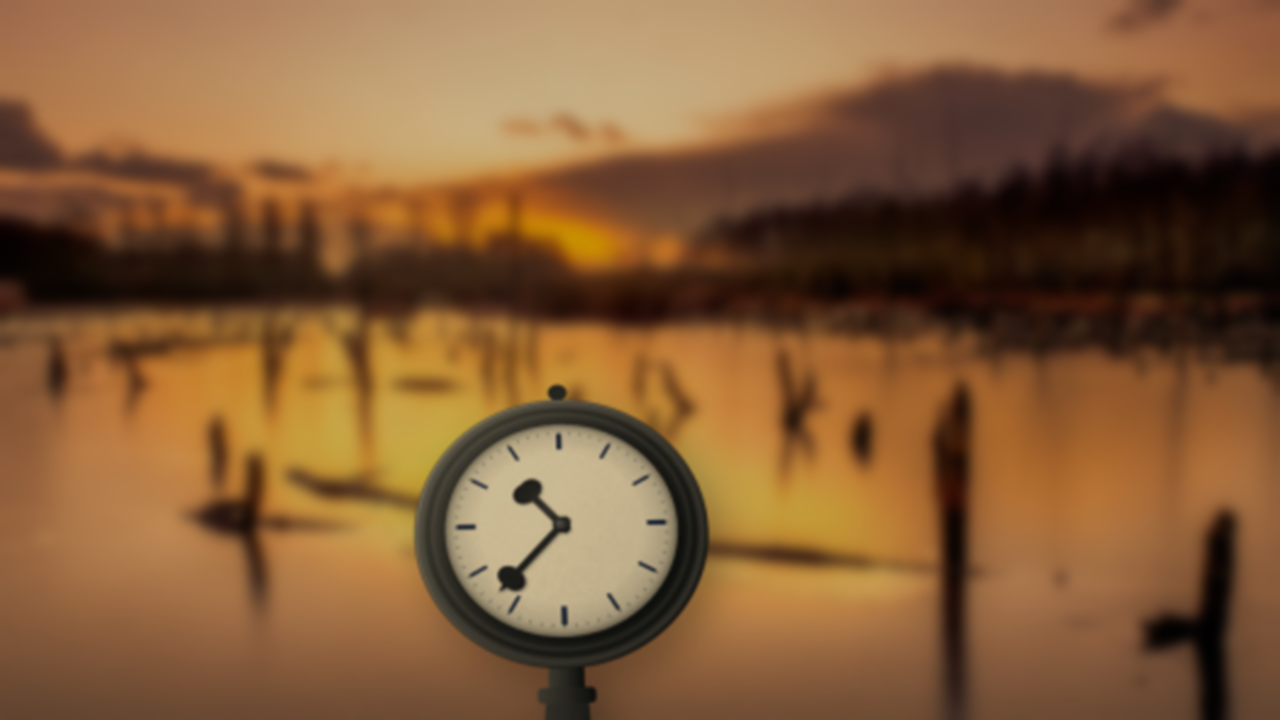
h=10 m=37
